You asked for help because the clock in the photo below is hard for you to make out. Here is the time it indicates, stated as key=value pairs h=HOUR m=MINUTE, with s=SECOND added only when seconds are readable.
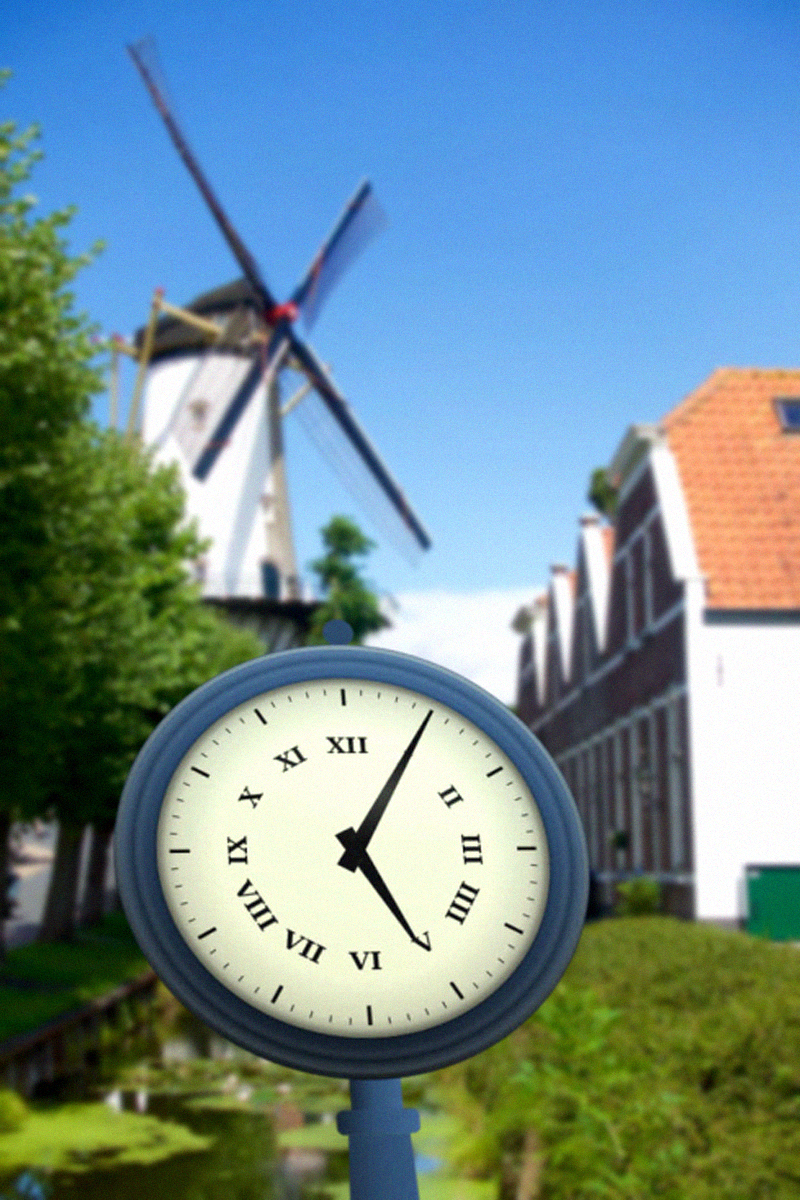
h=5 m=5
